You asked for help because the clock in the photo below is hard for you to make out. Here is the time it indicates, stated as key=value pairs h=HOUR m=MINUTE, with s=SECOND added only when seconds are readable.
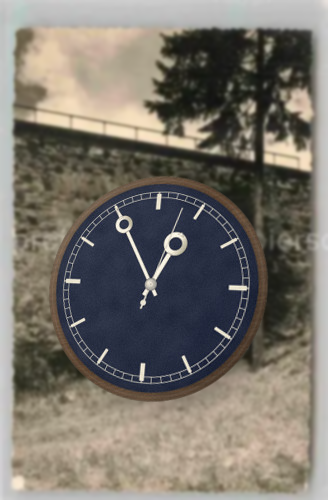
h=12 m=55 s=3
